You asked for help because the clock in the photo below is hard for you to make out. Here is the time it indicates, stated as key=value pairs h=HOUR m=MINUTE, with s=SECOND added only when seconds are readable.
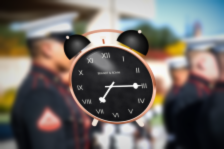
h=7 m=15
